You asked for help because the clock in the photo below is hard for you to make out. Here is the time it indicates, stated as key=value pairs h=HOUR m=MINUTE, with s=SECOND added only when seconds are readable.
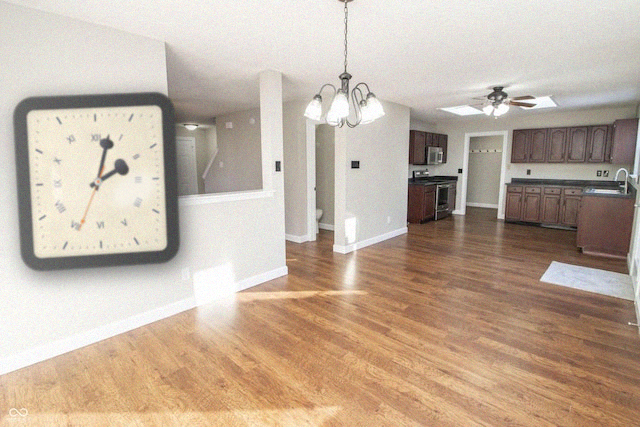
h=2 m=2 s=34
